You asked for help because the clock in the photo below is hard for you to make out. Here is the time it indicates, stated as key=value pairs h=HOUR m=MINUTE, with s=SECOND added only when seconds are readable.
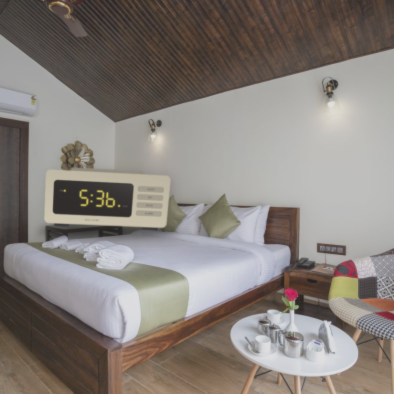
h=5 m=36
